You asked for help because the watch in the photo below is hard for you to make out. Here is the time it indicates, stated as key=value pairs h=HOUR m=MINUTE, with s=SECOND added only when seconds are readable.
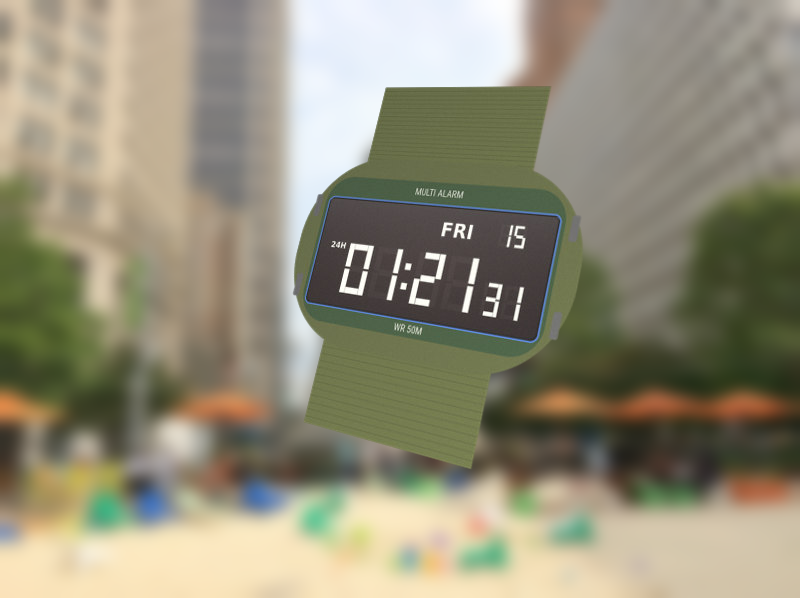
h=1 m=21 s=31
